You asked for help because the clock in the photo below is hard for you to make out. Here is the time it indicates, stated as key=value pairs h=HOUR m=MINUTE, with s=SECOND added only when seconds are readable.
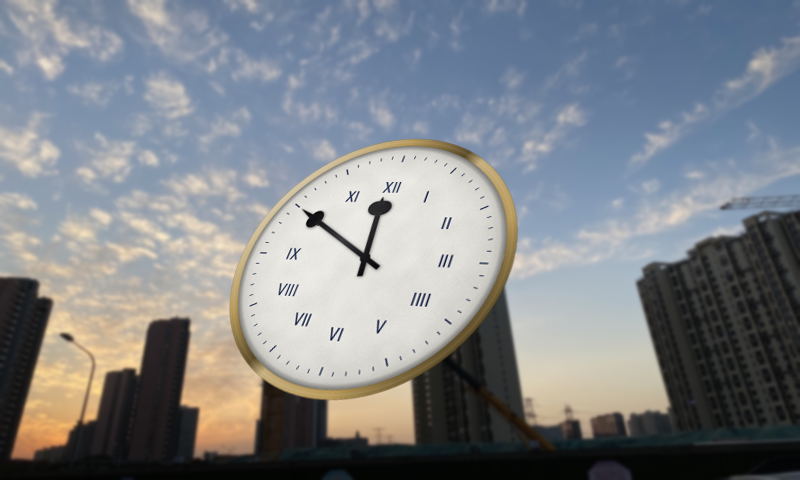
h=11 m=50
